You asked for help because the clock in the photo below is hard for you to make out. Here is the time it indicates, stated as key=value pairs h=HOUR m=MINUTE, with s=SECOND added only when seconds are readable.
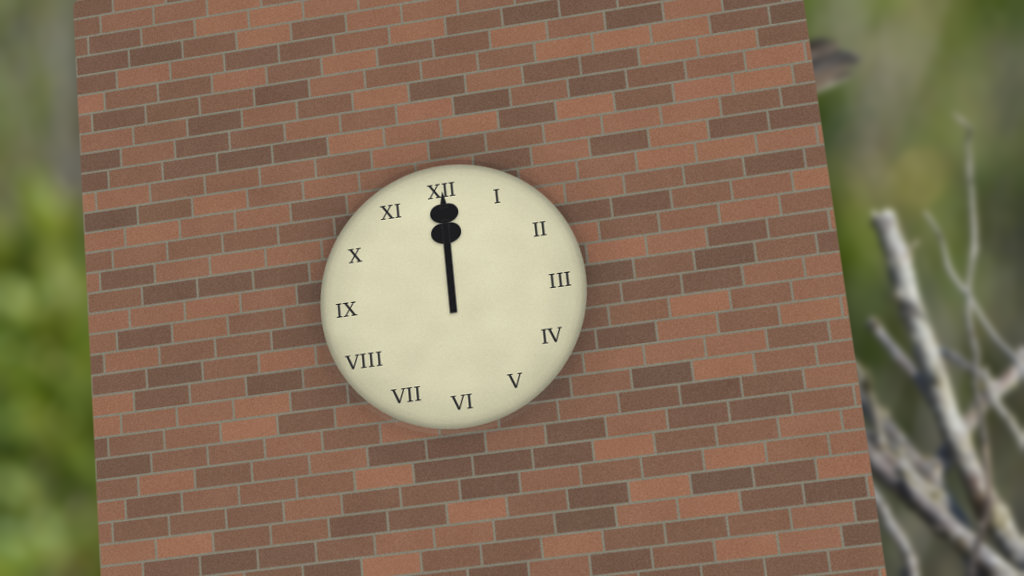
h=12 m=0
